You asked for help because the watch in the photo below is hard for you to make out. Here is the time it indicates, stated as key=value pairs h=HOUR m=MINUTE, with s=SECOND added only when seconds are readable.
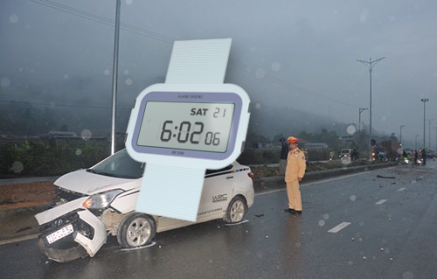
h=6 m=2 s=6
